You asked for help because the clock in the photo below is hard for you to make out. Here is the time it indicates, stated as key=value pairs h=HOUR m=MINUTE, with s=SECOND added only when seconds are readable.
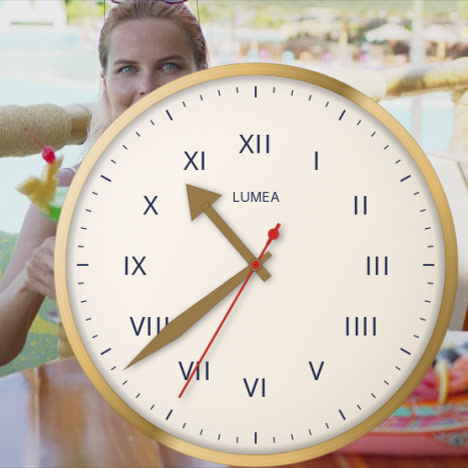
h=10 m=38 s=35
